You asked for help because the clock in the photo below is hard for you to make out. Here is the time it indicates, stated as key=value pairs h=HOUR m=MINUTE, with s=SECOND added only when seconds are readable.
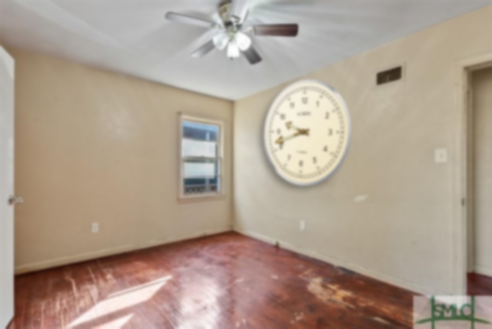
h=9 m=42
